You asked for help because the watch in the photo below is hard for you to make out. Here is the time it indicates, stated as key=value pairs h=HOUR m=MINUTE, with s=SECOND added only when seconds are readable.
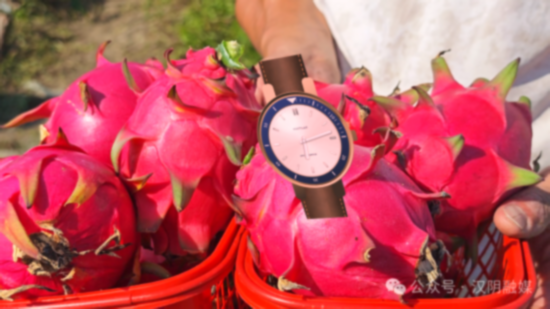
h=6 m=13
